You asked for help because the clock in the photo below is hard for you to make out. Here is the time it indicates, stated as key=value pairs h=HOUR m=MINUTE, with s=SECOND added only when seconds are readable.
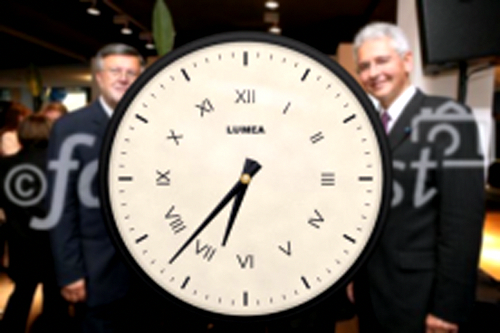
h=6 m=37
